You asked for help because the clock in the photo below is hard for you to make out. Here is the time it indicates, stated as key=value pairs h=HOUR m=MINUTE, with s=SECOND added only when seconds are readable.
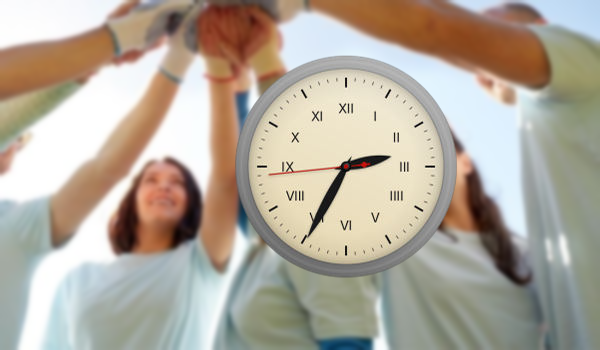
h=2 m=34 s=44
